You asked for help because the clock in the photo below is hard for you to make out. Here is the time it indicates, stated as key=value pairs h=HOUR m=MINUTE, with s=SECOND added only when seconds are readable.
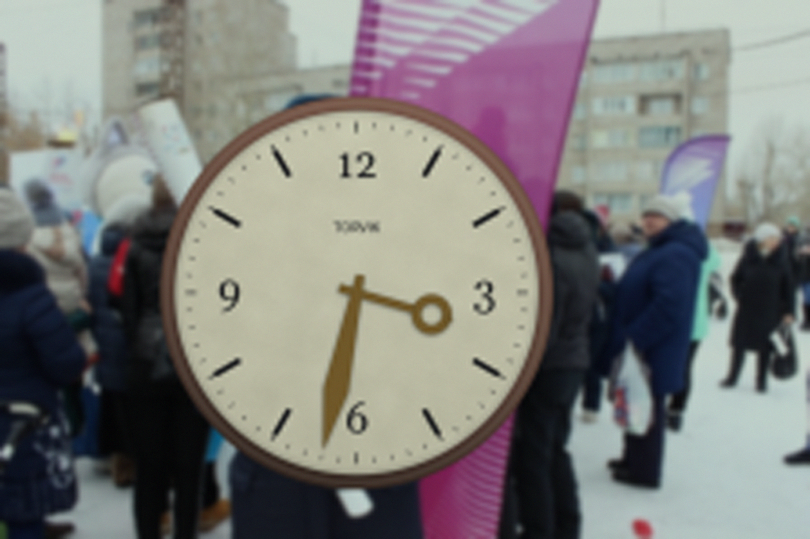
h=3 m=32
